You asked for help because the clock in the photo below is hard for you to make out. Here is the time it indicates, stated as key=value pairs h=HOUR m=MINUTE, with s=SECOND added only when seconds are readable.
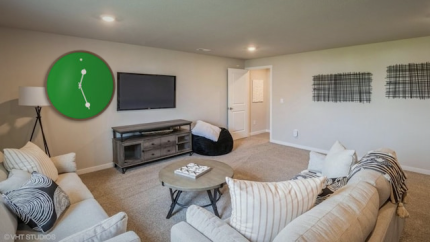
h=12 m=26
